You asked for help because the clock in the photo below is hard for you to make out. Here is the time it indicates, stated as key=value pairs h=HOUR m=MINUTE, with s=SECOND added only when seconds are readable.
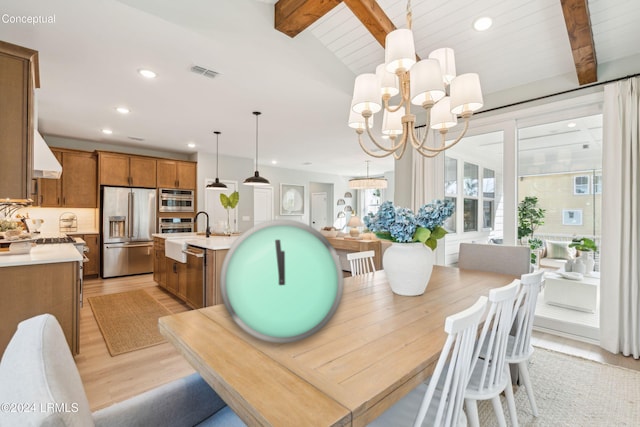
h=11 m=59
